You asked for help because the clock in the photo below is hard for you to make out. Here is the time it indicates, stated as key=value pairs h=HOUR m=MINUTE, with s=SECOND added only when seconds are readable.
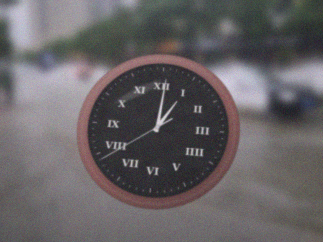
h=1 m=0 s=39
